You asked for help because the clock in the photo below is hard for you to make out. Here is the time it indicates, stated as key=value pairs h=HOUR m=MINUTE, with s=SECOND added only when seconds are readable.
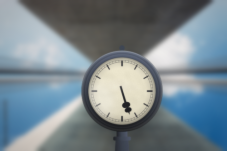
h=5 m=27
